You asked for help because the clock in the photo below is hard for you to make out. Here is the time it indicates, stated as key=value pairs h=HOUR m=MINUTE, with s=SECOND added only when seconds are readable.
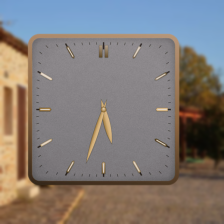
h=5 m=33
